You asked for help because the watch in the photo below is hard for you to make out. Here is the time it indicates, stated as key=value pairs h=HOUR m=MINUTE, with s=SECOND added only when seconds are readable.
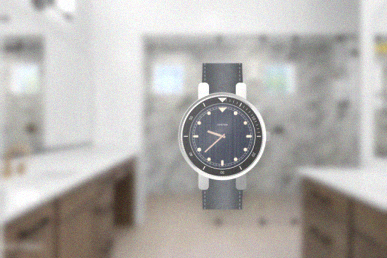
h=9 m=38
